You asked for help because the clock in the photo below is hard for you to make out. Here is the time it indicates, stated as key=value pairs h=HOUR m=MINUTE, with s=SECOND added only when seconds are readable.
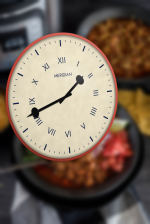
h=1 m=42
